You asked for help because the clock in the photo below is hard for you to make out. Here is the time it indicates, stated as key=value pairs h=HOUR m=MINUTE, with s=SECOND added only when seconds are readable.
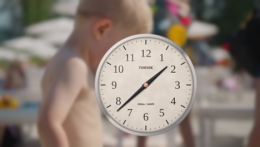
h=1 m=38
